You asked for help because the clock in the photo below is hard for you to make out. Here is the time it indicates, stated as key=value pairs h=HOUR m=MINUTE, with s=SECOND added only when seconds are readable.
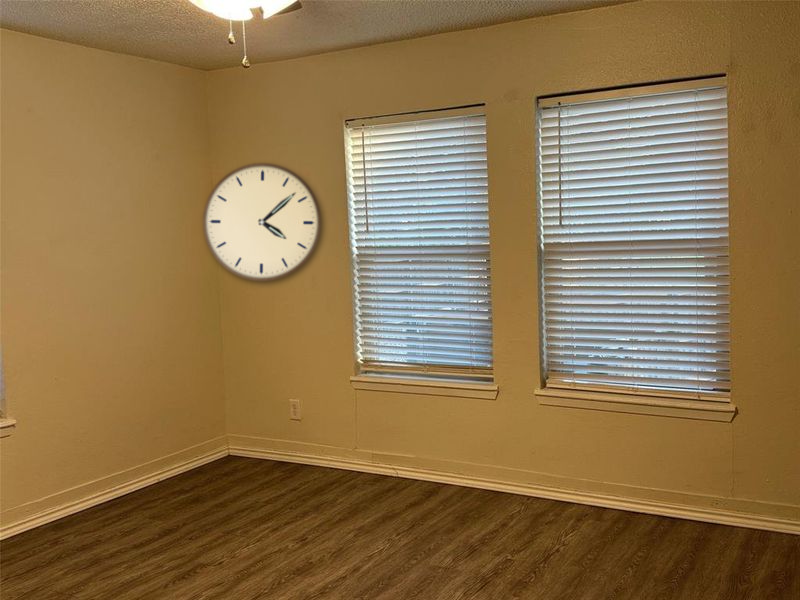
h=4 m=8
